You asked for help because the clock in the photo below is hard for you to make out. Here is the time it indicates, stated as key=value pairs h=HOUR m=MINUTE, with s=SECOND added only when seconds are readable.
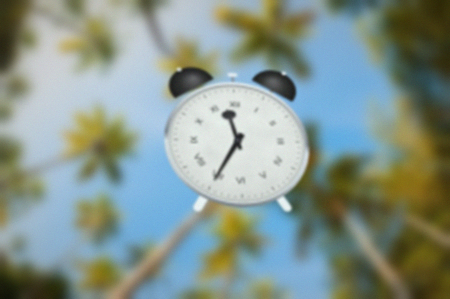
h=11 m=35
